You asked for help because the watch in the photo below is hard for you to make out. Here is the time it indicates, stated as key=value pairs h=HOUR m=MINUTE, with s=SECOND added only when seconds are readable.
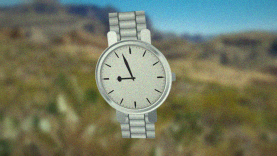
h=8 m=57
